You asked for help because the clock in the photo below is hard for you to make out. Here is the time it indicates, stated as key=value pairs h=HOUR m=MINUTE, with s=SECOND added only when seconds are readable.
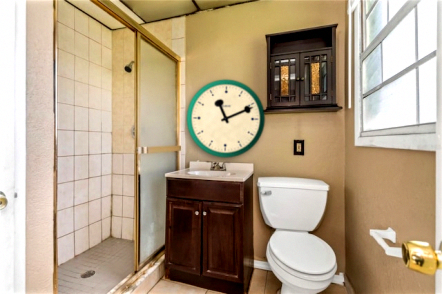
h=11 m=11
